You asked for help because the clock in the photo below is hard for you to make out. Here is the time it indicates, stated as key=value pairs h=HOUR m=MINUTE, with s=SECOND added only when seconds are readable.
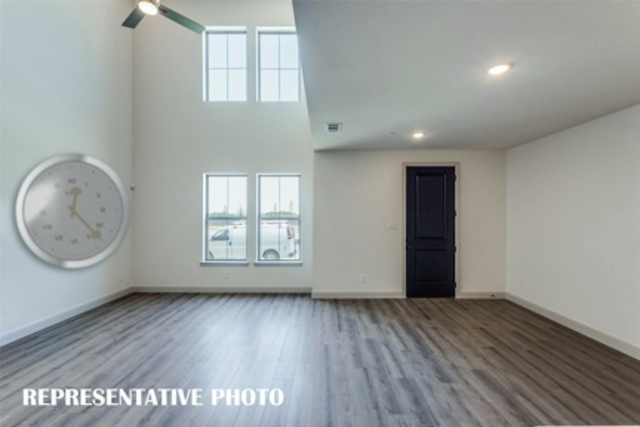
h=12 m=23
